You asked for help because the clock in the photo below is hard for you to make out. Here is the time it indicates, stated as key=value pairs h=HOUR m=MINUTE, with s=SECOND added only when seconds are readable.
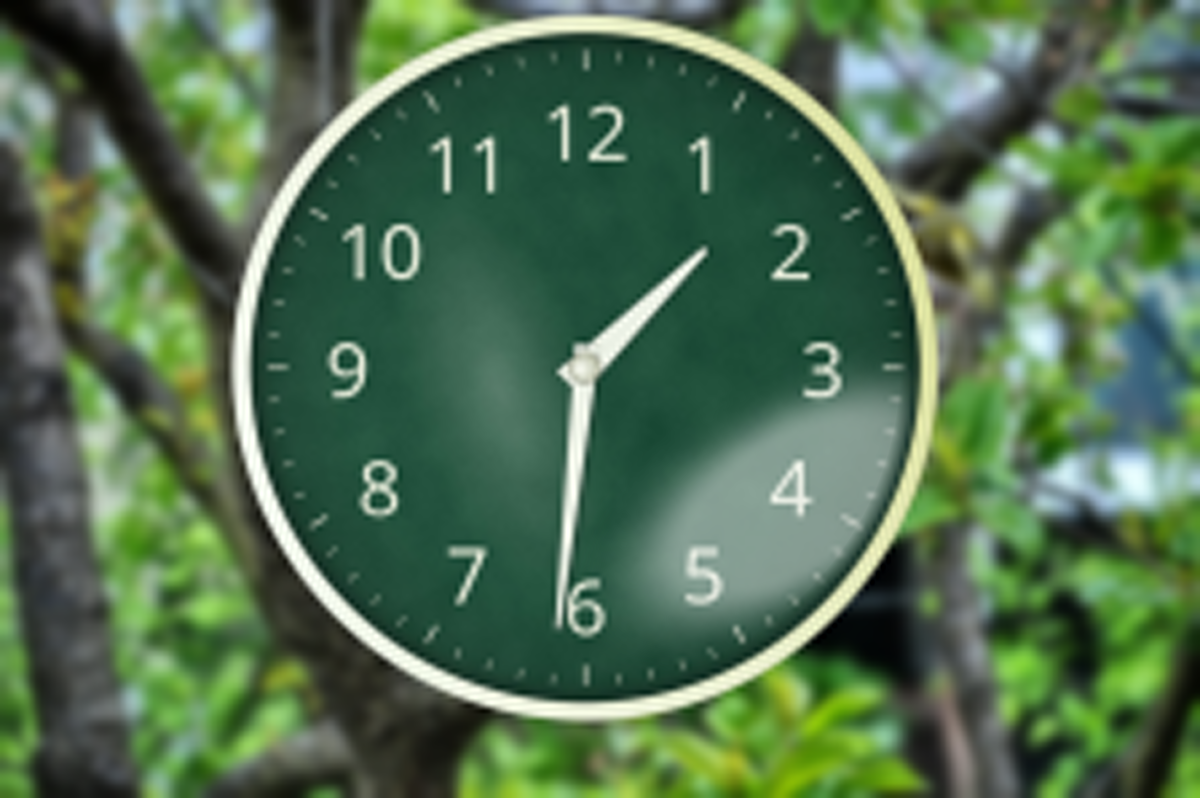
h=1 m=31
